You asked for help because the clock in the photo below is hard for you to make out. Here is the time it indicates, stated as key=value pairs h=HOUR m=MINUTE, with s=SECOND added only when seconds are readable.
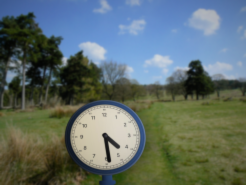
h=4 m=29
